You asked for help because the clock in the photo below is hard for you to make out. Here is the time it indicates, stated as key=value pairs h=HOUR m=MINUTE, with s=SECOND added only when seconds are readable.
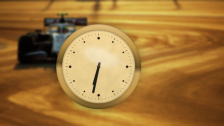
h=6 m=32
